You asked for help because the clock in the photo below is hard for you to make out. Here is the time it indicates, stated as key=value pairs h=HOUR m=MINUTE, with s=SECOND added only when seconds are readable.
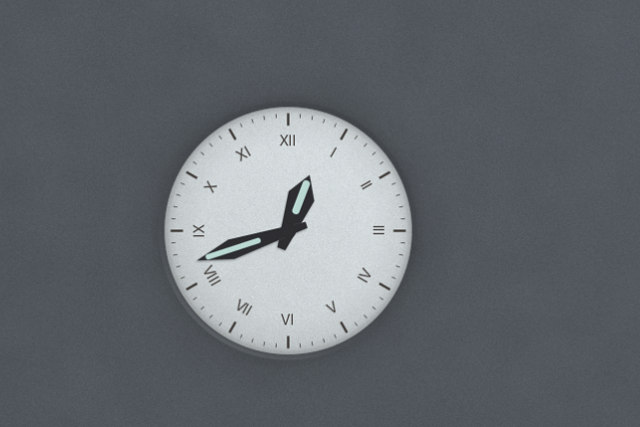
h=12 m=42
